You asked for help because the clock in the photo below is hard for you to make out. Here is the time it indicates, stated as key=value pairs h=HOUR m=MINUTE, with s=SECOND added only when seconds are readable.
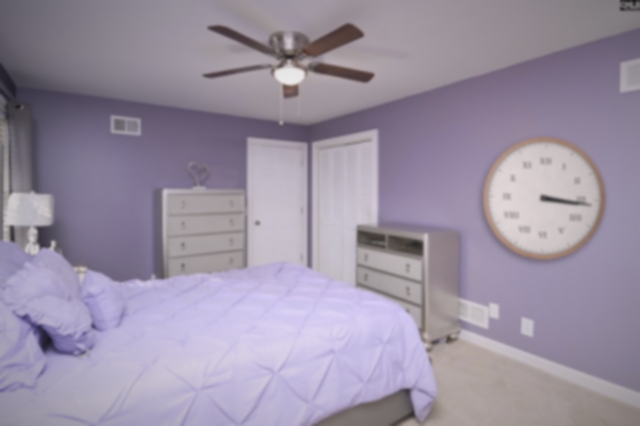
h=3 m=16
